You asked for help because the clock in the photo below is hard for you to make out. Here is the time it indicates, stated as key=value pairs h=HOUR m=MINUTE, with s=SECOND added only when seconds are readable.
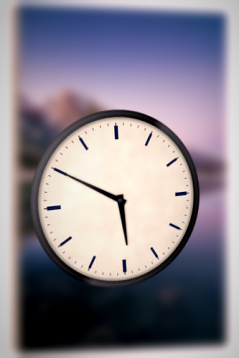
h=5 m=50
